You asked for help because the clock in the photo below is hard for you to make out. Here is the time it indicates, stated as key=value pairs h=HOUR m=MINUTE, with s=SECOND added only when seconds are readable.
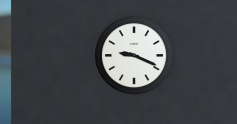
h=9 m=19
